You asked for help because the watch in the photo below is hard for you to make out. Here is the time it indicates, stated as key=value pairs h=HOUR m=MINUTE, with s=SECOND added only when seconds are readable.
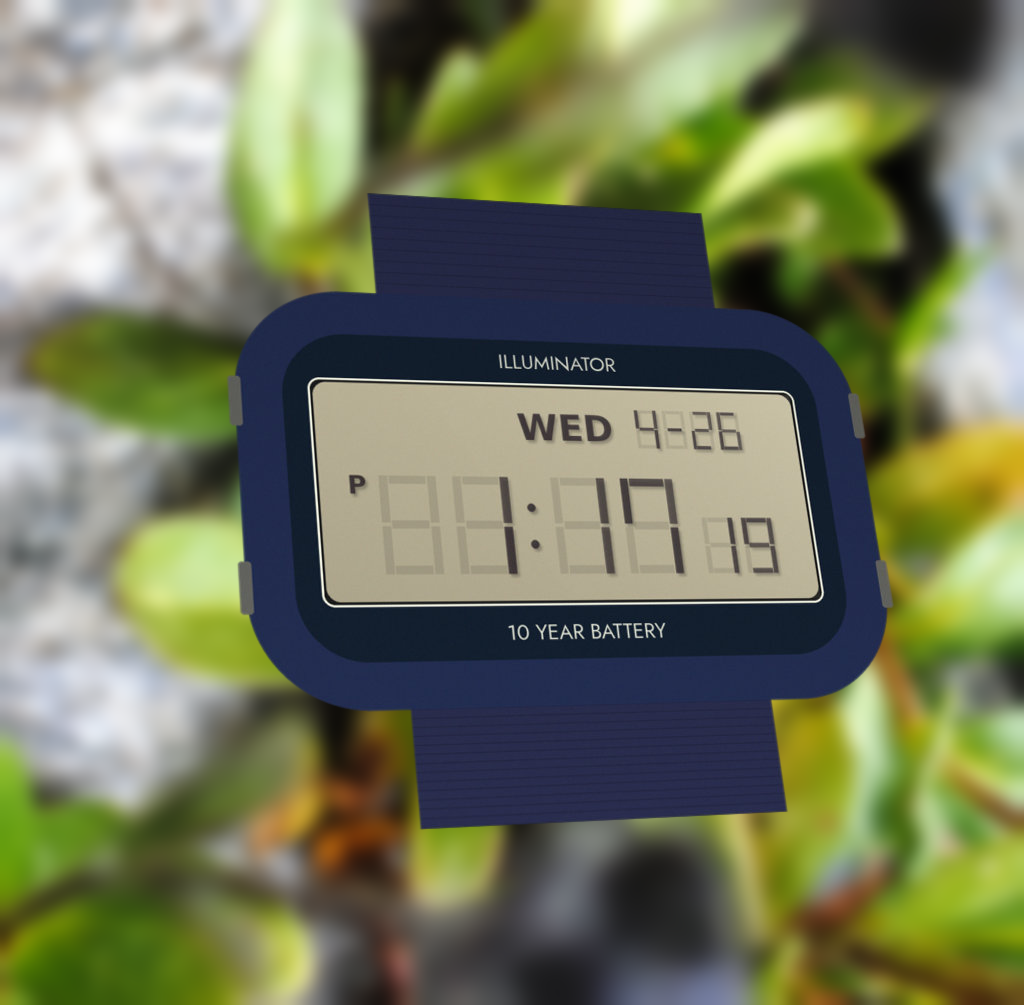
h=1 m=17 s=19
